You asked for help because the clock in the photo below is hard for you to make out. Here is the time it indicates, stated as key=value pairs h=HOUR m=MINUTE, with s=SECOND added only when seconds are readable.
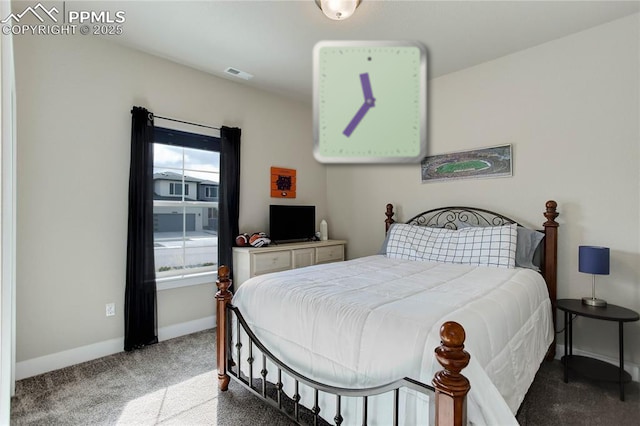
h=11 m=36
